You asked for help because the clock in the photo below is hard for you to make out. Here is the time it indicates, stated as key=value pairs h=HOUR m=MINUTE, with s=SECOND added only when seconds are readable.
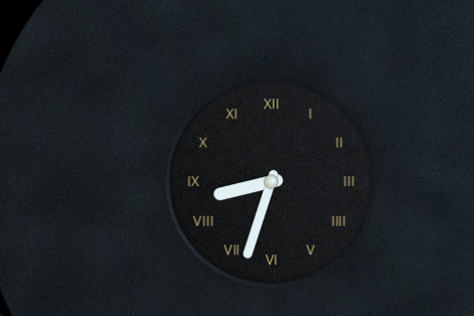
h=8 m=33
